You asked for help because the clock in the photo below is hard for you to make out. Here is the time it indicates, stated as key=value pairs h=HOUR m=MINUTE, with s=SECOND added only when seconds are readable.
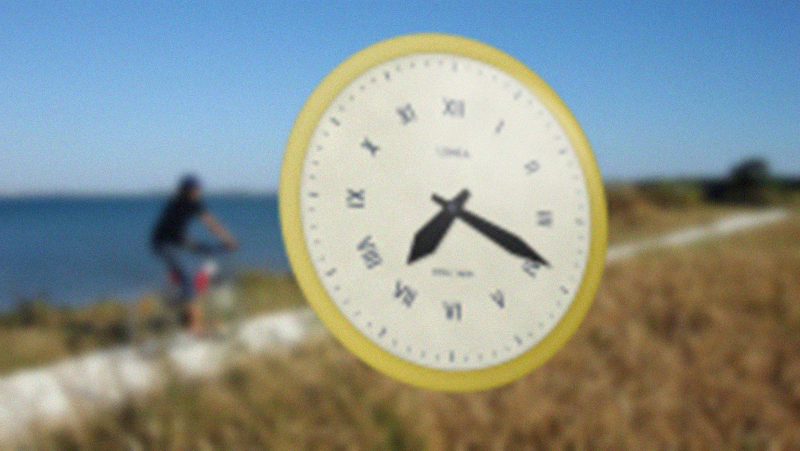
h=7 m=19
